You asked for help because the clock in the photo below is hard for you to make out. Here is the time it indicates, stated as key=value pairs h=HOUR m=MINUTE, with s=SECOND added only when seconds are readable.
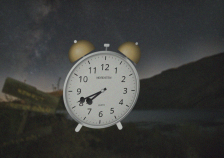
h=7 m=41
